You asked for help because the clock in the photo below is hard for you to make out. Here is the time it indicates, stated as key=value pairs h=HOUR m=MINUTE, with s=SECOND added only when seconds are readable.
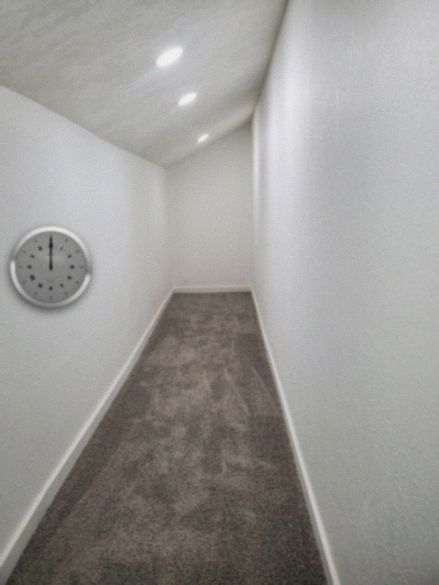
h=12 m=0
